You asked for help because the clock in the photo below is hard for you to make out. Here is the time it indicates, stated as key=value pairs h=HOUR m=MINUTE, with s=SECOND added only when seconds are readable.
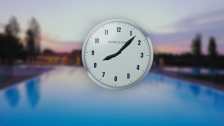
h=8 m=7
